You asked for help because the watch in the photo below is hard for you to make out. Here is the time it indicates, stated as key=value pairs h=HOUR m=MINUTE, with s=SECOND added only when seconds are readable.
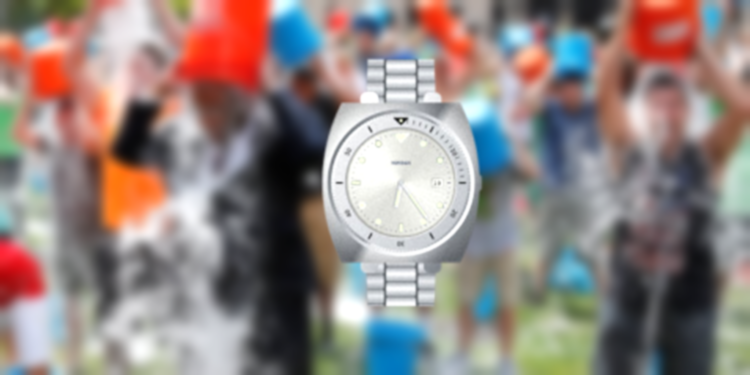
h=6 m=24
